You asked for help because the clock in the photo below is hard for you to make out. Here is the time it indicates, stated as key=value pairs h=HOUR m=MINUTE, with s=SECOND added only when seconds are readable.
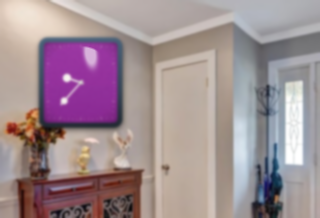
h=9 m=37
